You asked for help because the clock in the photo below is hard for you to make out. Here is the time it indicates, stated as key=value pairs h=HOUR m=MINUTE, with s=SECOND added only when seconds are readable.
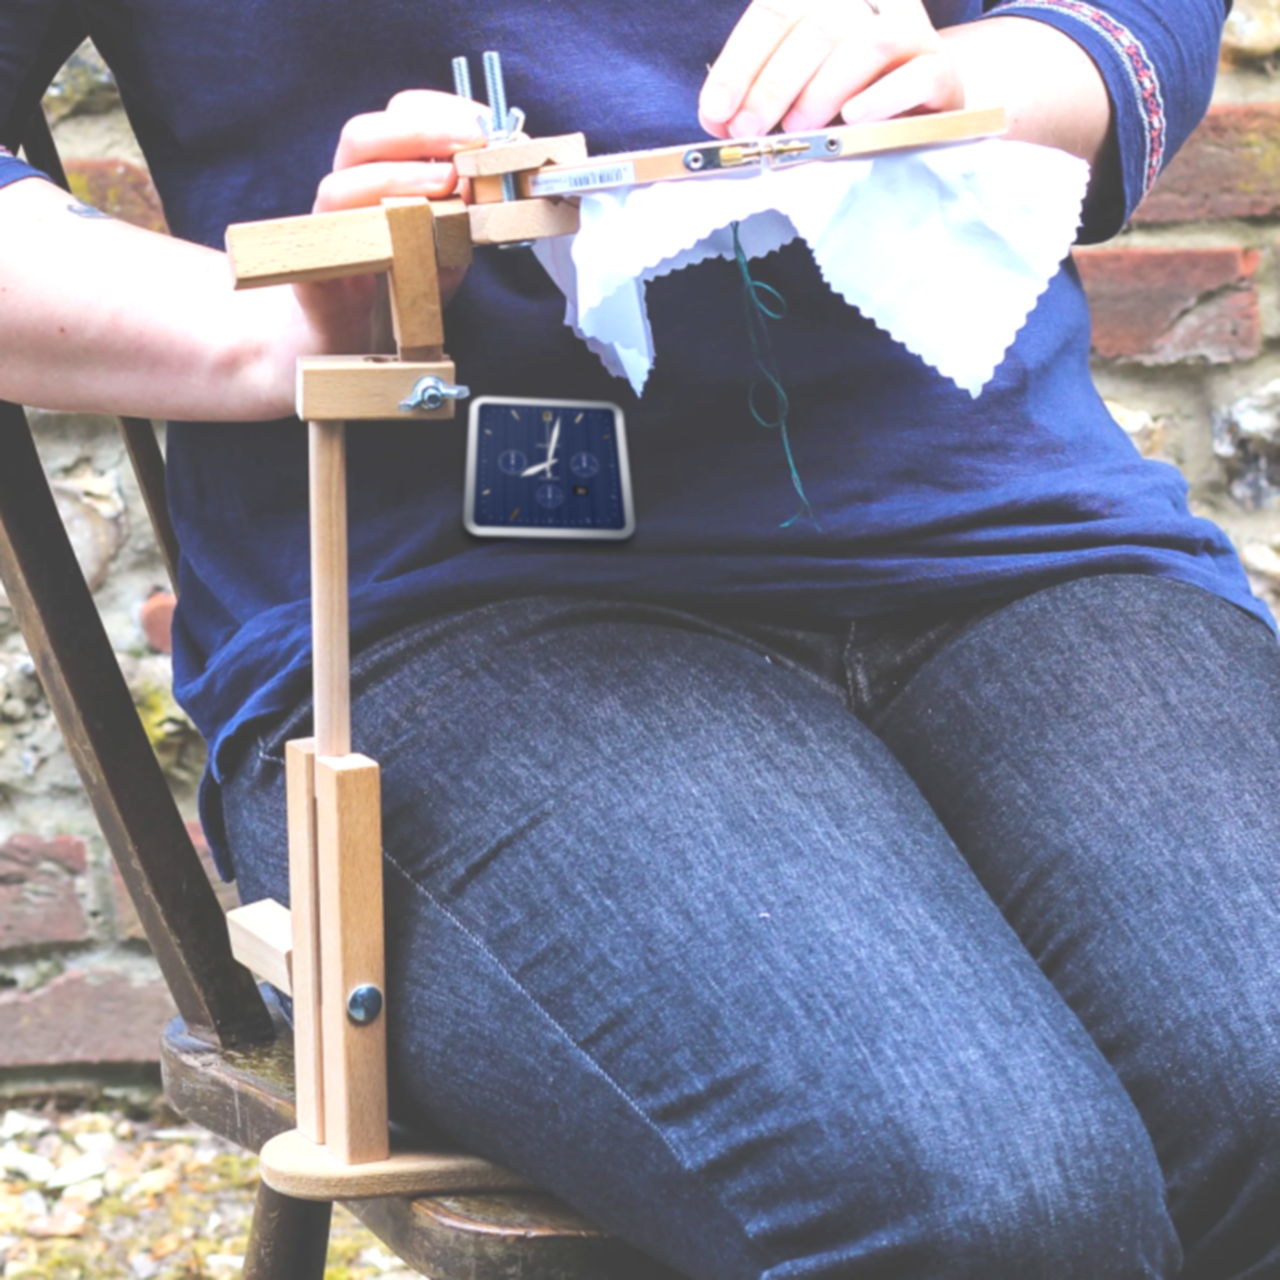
h=8 m=2
